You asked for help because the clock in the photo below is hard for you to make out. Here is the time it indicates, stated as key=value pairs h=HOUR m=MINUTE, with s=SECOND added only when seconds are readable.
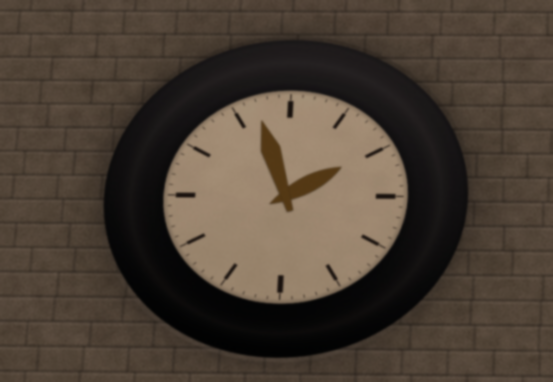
h=1 m=57
